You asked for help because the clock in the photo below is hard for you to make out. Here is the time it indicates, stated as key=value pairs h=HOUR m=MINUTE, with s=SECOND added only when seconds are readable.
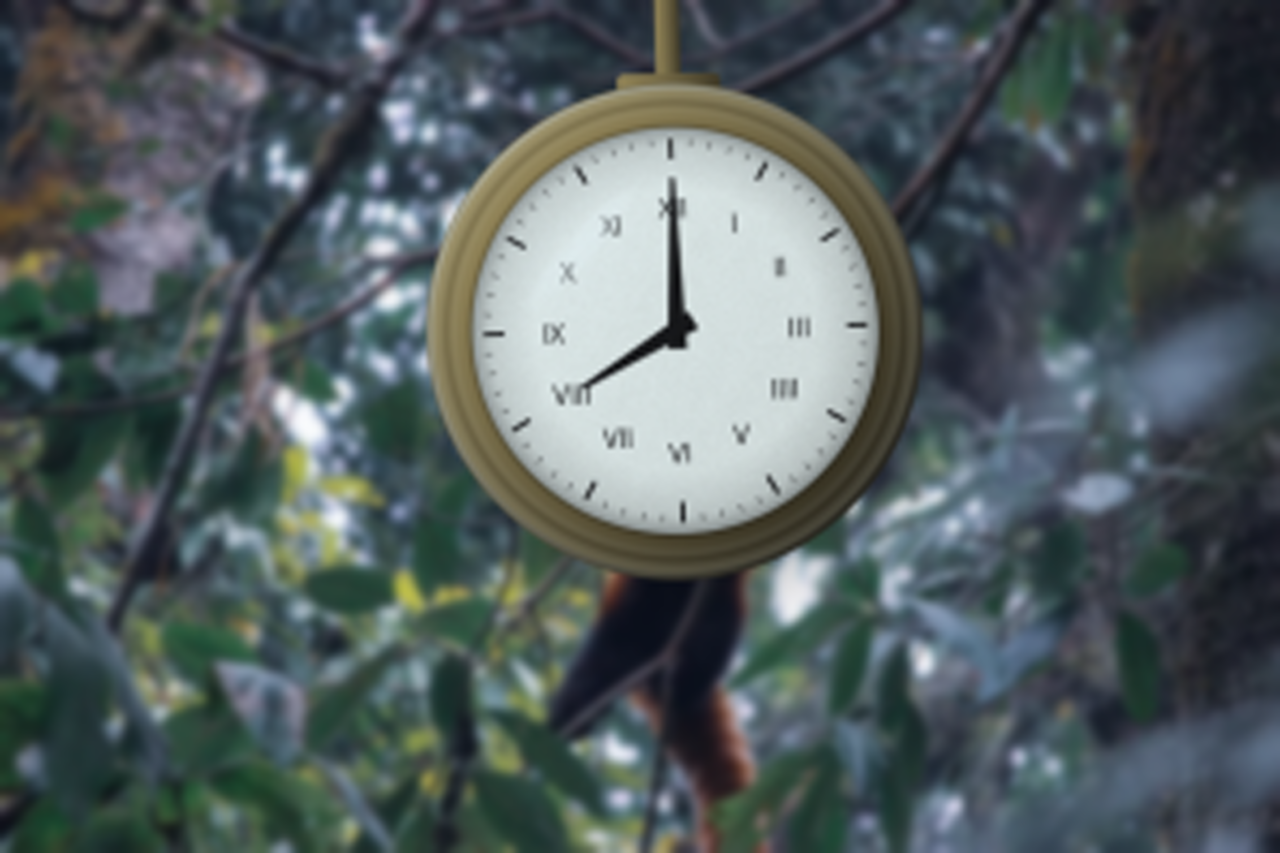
h=8 m=0
